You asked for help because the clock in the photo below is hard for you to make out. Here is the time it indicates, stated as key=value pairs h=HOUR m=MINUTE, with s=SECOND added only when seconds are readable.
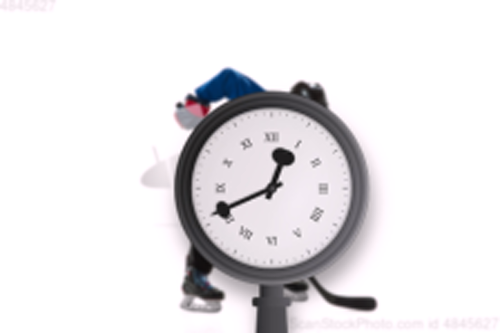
h=12 m=41
